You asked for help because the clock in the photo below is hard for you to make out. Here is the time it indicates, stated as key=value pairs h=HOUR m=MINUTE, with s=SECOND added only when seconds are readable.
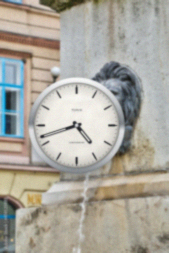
h=4 m=42
